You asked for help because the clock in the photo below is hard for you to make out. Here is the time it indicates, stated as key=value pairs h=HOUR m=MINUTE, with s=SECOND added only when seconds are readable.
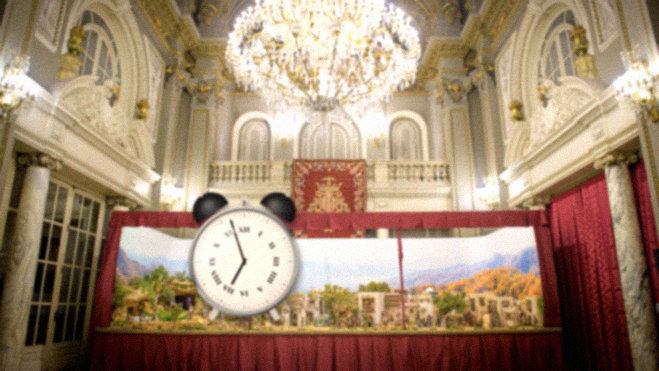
h=6 m=57
